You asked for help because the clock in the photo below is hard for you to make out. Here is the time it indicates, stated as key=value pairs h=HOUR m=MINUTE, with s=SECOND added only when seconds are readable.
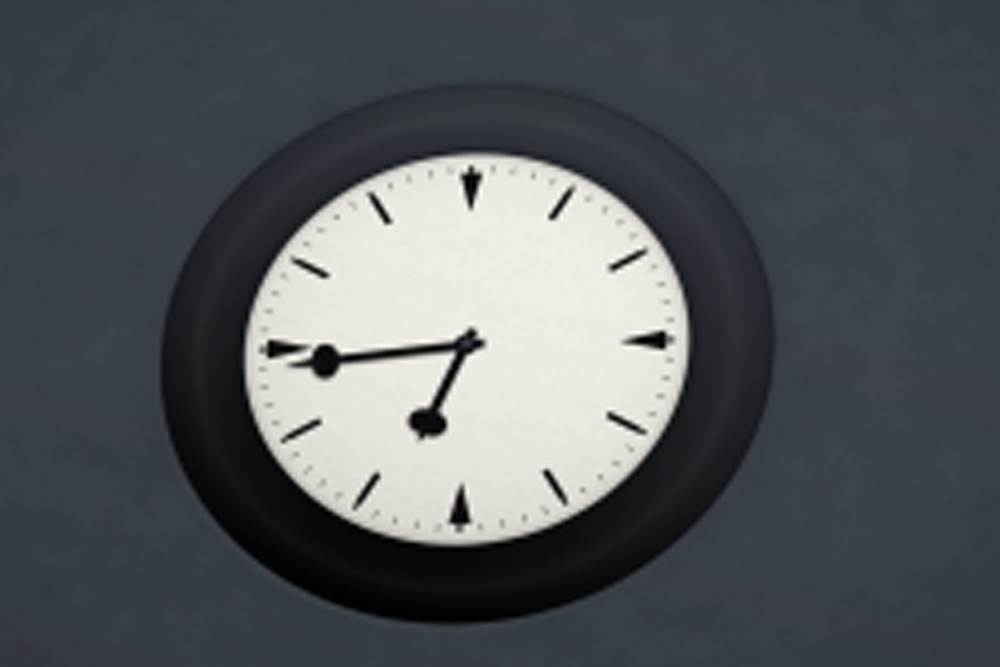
h=6 m=44
